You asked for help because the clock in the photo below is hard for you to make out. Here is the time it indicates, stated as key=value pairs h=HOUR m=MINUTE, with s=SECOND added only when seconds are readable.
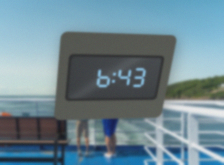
h=6 m=43
